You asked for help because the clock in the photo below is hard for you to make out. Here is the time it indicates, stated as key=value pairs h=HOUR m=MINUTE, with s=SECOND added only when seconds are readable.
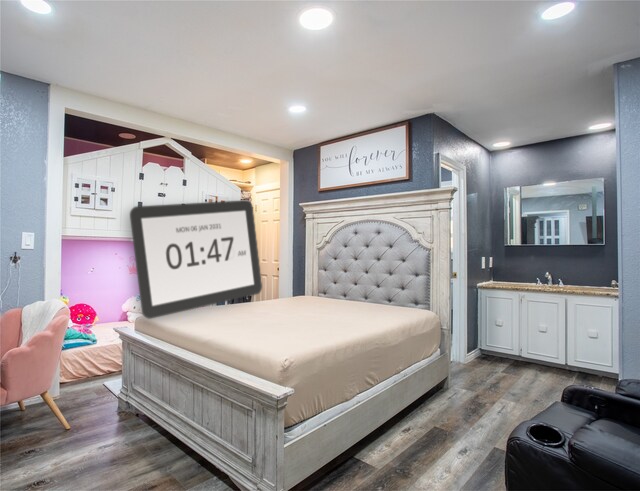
h=1 m=47
